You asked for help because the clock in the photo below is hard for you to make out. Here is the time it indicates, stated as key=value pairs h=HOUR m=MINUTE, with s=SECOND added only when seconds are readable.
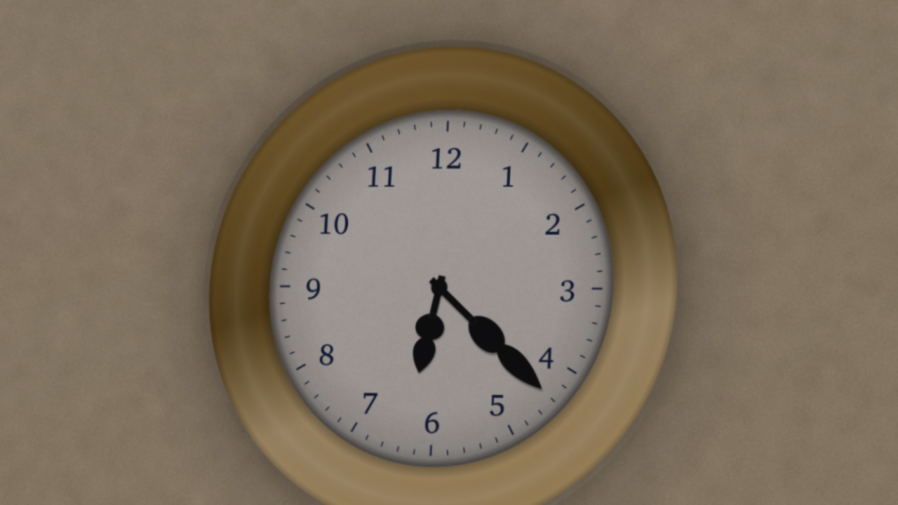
h=6 m=22
